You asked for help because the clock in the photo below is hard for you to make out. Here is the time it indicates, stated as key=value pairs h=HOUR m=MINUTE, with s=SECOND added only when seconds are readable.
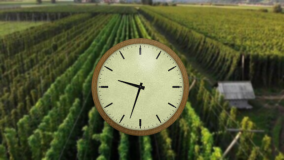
h=9 m=33
